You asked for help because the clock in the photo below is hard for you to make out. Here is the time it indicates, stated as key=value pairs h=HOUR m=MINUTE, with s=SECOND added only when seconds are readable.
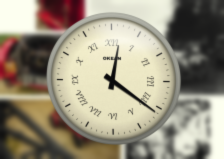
h=12 m=21
